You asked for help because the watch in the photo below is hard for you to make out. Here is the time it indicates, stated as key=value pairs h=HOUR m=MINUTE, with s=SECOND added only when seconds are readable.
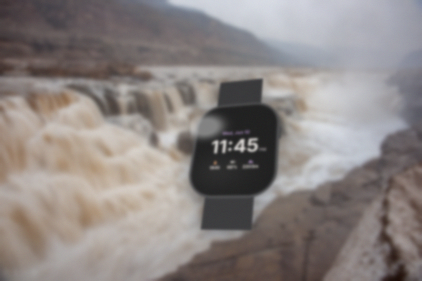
h=11 m=45
